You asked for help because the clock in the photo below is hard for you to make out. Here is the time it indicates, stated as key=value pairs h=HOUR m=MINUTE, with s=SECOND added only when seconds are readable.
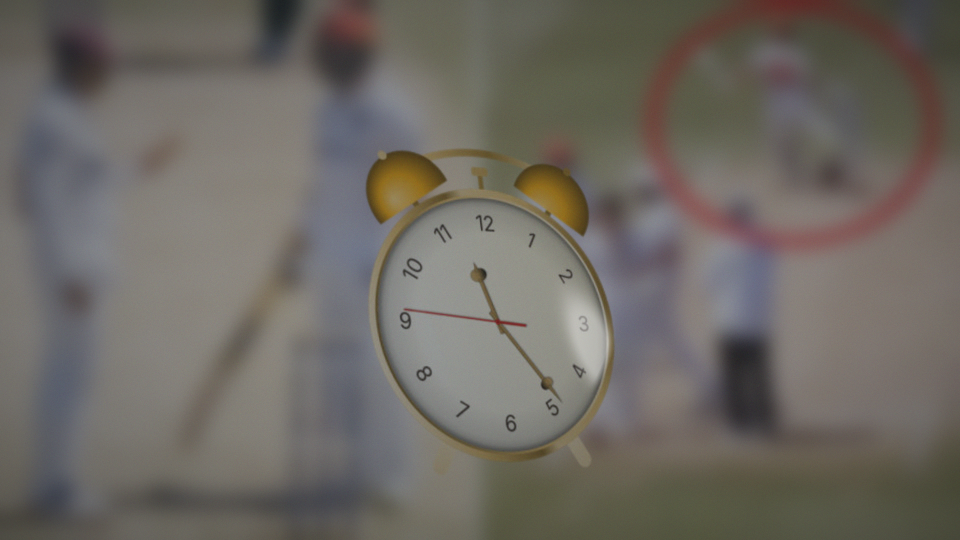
h=11 m=23 s=46
